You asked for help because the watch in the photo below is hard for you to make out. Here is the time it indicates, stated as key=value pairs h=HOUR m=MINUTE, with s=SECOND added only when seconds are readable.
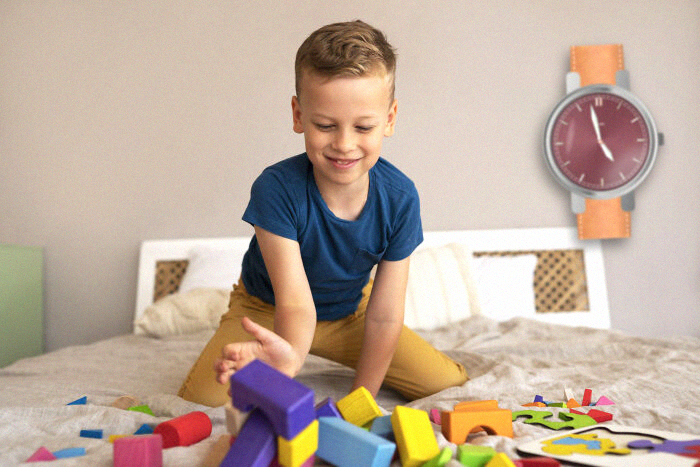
h=4 m=58
